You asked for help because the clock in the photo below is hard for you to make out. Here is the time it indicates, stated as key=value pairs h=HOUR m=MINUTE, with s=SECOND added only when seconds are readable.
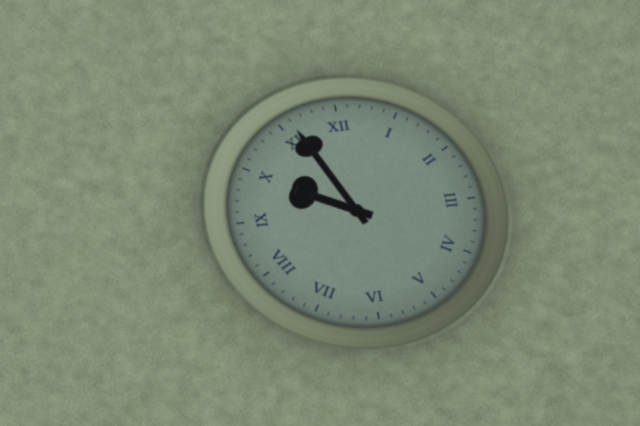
h=9 m=56
